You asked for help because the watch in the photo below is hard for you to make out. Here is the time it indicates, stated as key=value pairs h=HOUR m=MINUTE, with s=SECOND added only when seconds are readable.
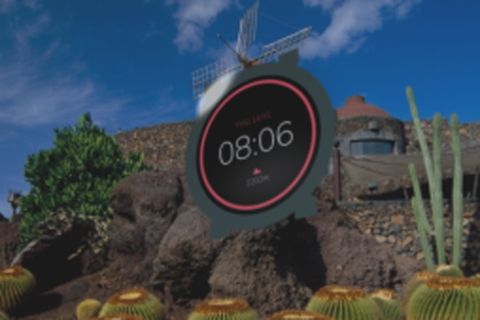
h=8 m=6
